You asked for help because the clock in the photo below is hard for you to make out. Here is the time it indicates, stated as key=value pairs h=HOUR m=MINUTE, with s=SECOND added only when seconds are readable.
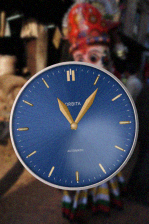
h=11 m=6
